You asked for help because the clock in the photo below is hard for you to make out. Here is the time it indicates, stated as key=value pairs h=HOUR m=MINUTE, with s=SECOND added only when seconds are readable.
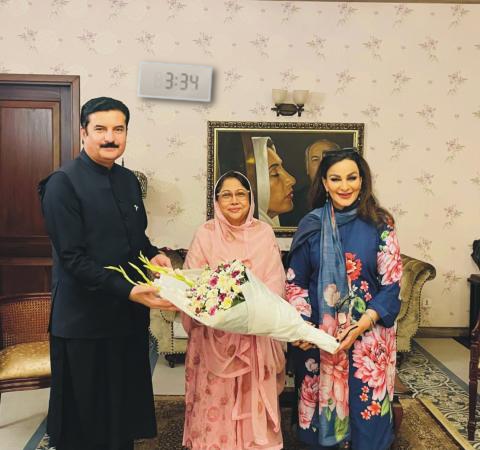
h=3 m=34
